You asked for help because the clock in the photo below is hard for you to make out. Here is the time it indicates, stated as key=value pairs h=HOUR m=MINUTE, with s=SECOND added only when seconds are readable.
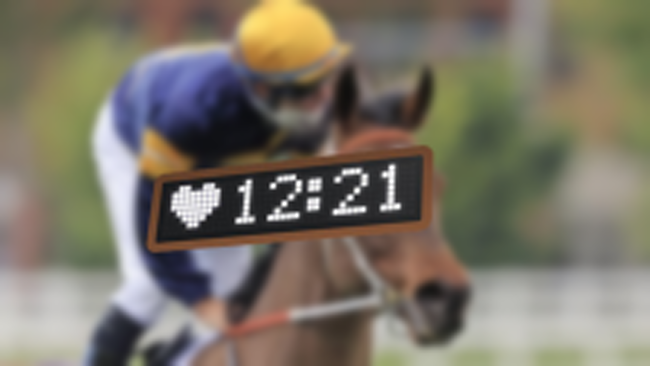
h=12 m=21
